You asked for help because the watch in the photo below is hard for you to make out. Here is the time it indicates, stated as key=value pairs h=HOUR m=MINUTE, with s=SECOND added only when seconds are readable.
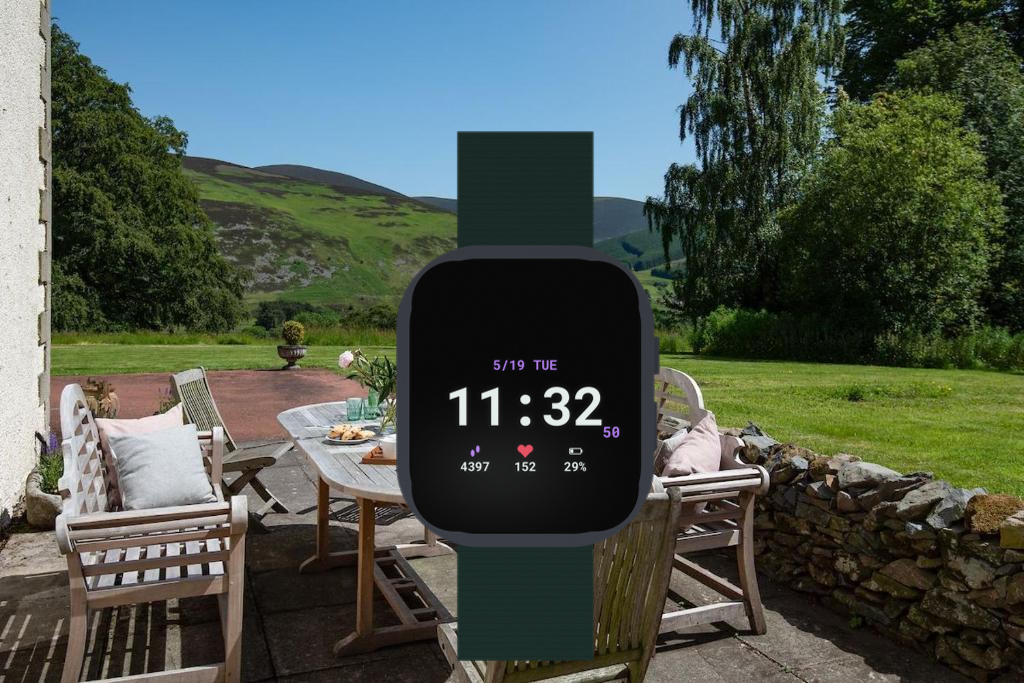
h=11 m=32 s=50
